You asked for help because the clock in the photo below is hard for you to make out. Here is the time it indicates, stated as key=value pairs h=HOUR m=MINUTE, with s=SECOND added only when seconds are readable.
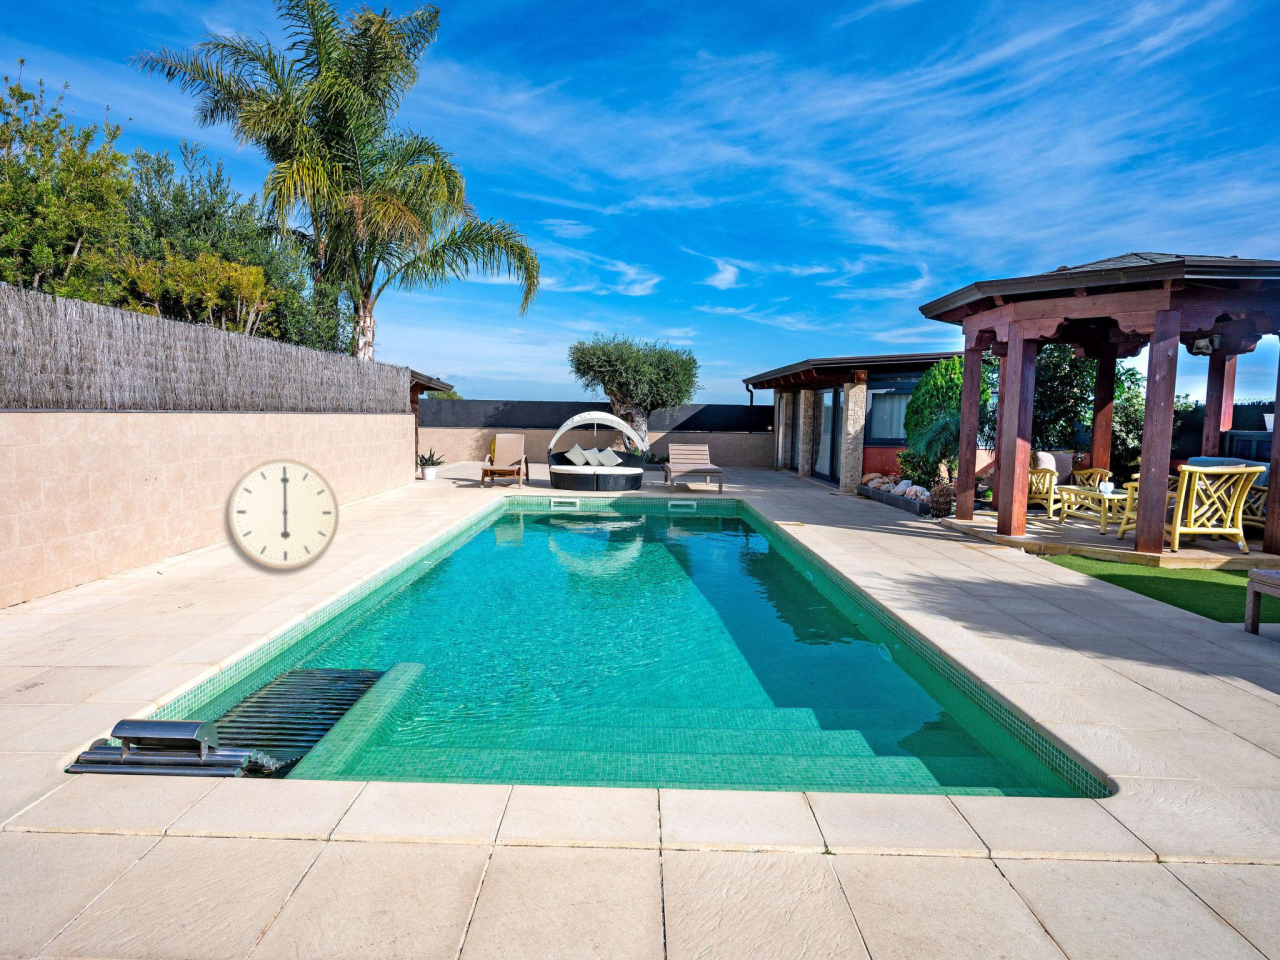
h=6 m=0
